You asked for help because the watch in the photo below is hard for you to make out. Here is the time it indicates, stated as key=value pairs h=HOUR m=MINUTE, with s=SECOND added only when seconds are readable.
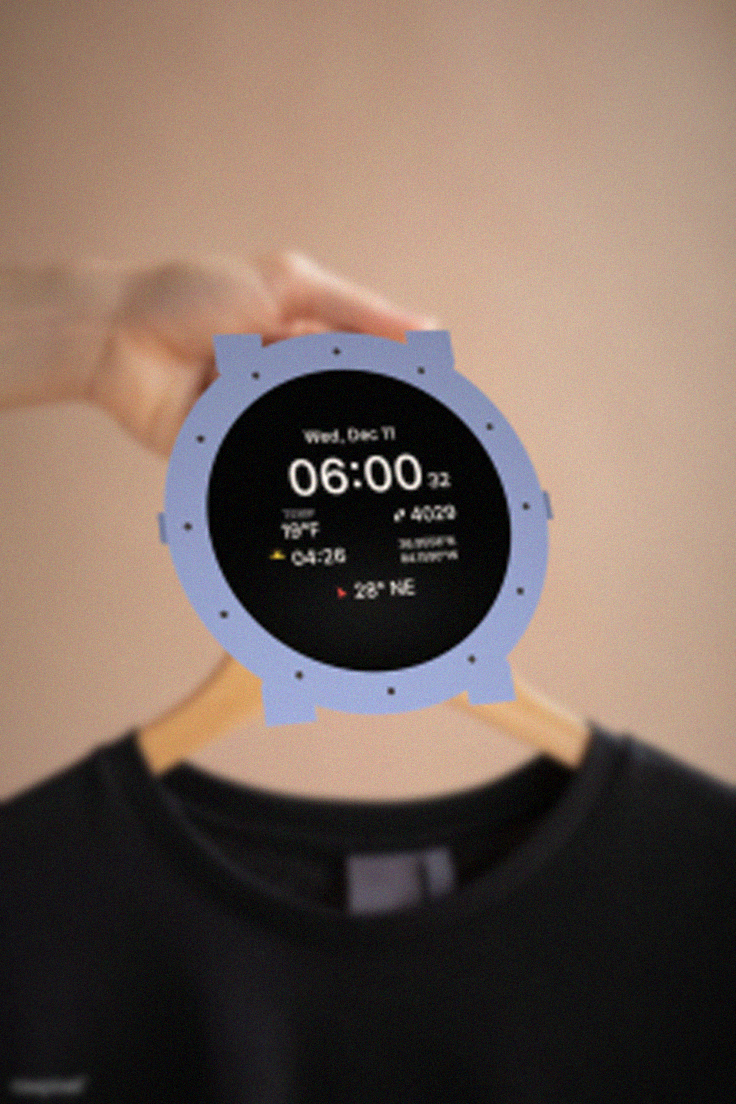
h=6 m=0
